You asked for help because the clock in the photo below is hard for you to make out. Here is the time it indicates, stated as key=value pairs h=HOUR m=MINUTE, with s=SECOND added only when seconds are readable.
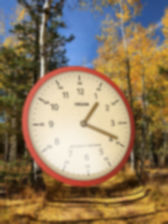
h=1 m=19
